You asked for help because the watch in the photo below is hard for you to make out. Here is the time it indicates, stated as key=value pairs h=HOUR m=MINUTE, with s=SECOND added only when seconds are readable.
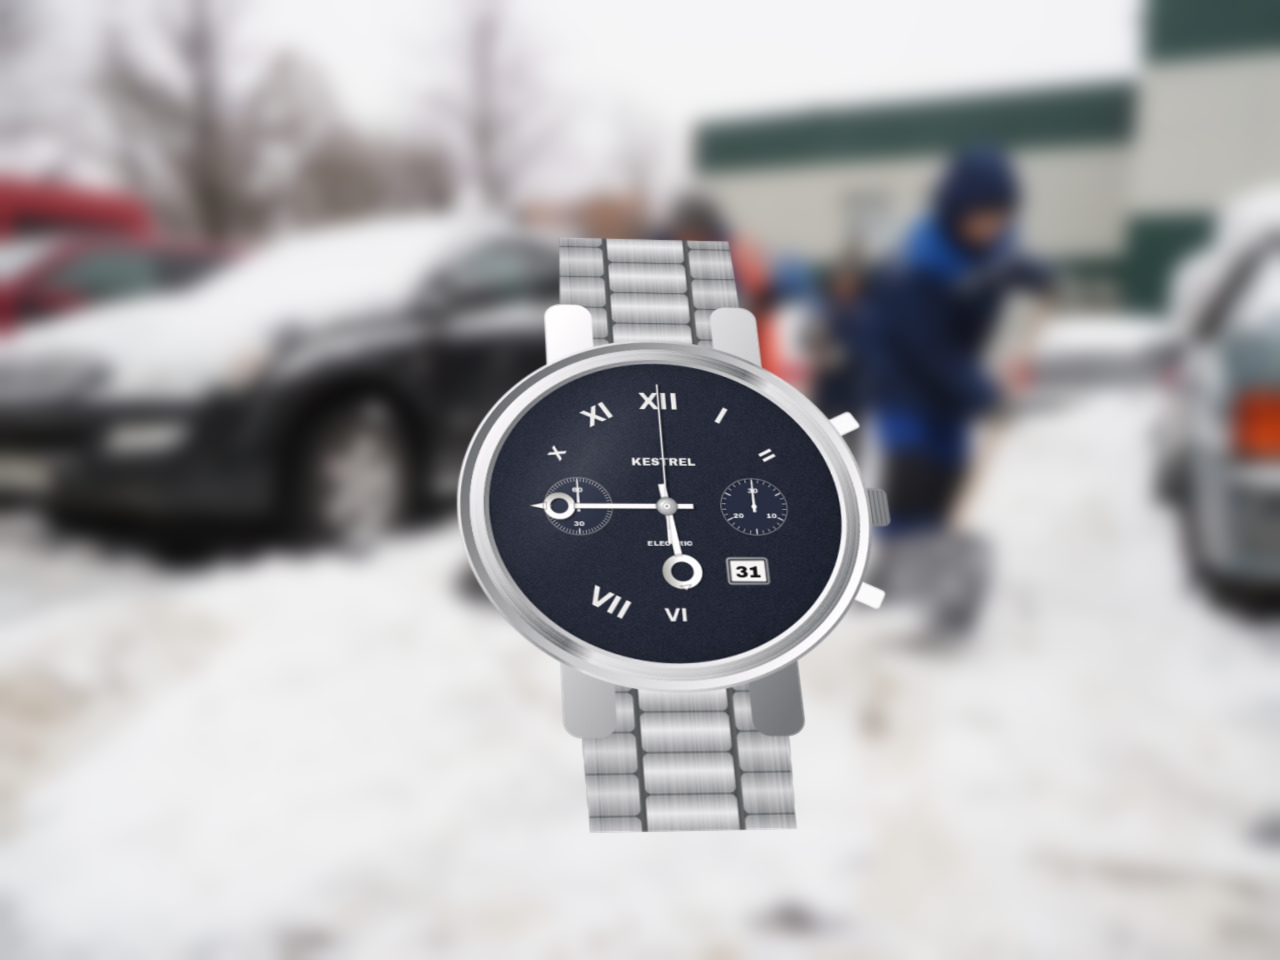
h=5 m=45
